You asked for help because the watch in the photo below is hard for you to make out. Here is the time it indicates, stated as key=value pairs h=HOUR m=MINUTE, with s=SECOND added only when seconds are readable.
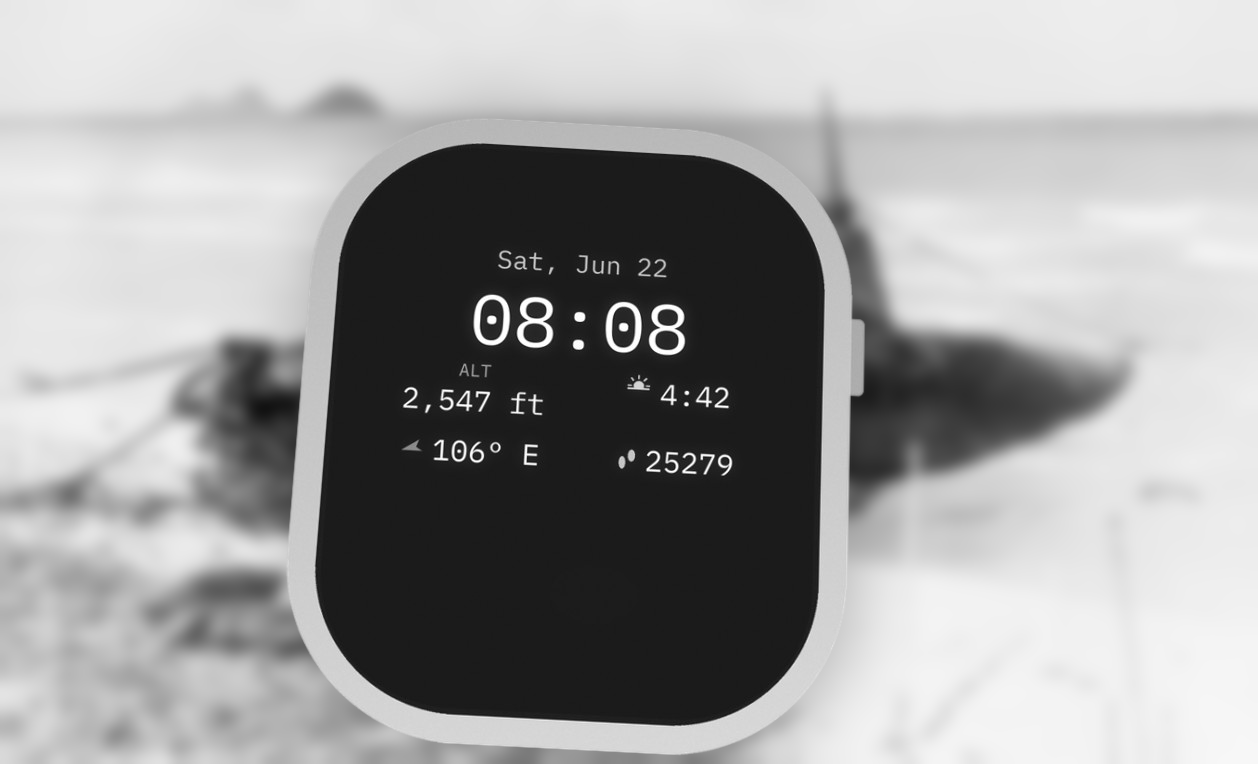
h=8 m=8
